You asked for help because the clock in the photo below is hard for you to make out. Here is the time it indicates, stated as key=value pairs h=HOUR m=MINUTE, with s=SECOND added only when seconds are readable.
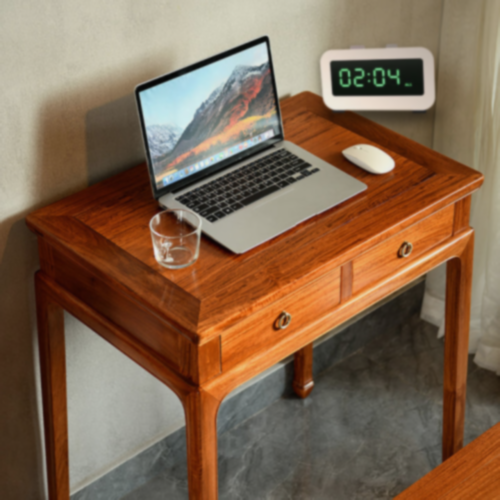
h=2 m=4
